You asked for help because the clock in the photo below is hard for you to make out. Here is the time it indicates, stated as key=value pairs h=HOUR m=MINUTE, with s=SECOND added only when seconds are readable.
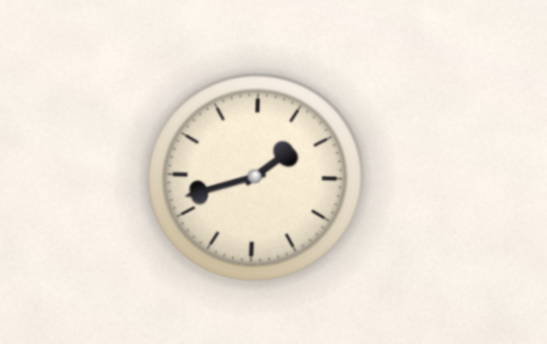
h=1 m=42
